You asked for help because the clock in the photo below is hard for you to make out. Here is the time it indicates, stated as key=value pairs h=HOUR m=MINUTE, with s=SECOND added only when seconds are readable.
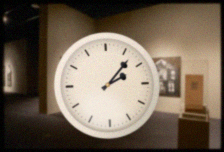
h=2 m=7
